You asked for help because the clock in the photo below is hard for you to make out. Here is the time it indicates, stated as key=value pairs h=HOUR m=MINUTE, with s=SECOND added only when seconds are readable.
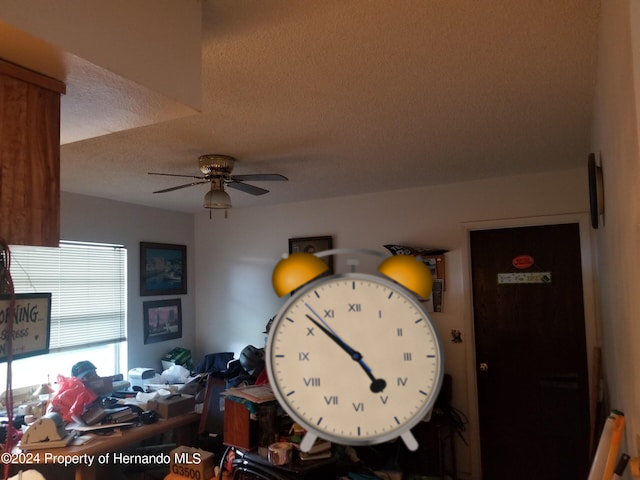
h=4 m=51 s=53
